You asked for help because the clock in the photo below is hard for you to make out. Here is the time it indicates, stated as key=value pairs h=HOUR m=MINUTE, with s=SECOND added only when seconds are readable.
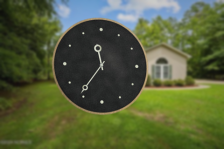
h=11 m=36
